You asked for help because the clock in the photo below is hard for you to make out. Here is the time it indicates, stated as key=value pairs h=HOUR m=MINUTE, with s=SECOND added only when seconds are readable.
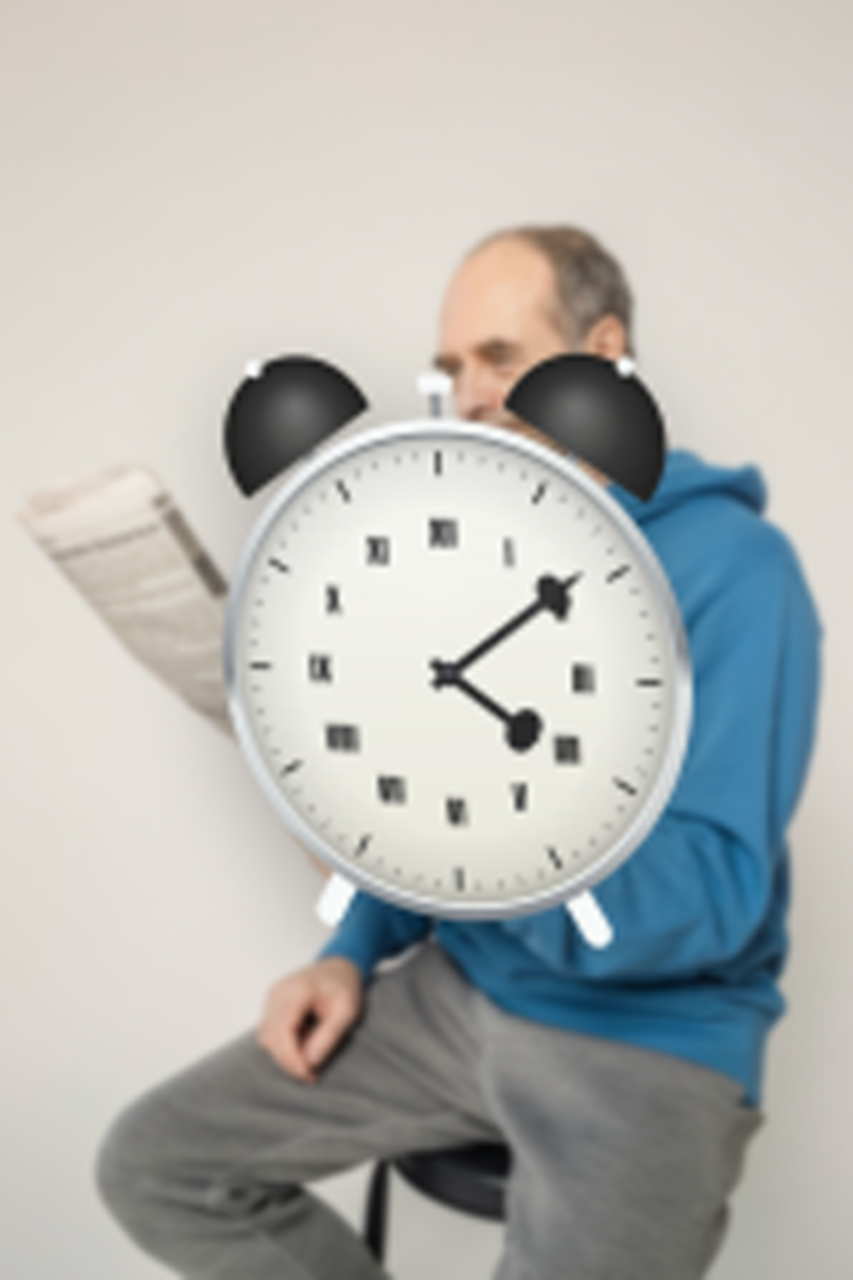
h=4 m=9
